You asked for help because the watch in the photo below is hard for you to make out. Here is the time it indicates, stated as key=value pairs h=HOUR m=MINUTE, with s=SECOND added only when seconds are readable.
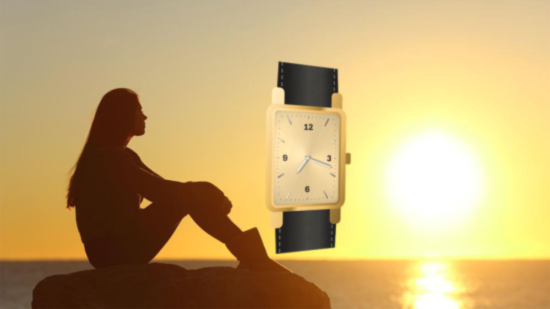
h=7 m=18
